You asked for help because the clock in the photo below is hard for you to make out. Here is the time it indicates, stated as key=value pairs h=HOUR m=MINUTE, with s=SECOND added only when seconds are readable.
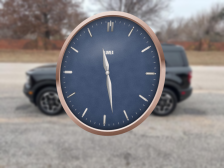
h=11 m=28
